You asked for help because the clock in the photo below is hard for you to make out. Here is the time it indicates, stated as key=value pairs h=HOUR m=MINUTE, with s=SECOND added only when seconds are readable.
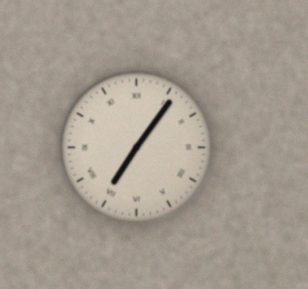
h=7 m=6
